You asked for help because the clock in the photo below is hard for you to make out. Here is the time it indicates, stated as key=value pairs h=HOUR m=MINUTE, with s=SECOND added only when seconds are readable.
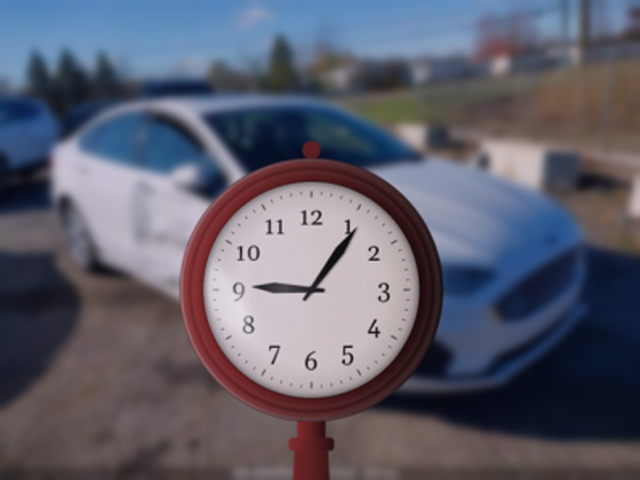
h=9 m=6
